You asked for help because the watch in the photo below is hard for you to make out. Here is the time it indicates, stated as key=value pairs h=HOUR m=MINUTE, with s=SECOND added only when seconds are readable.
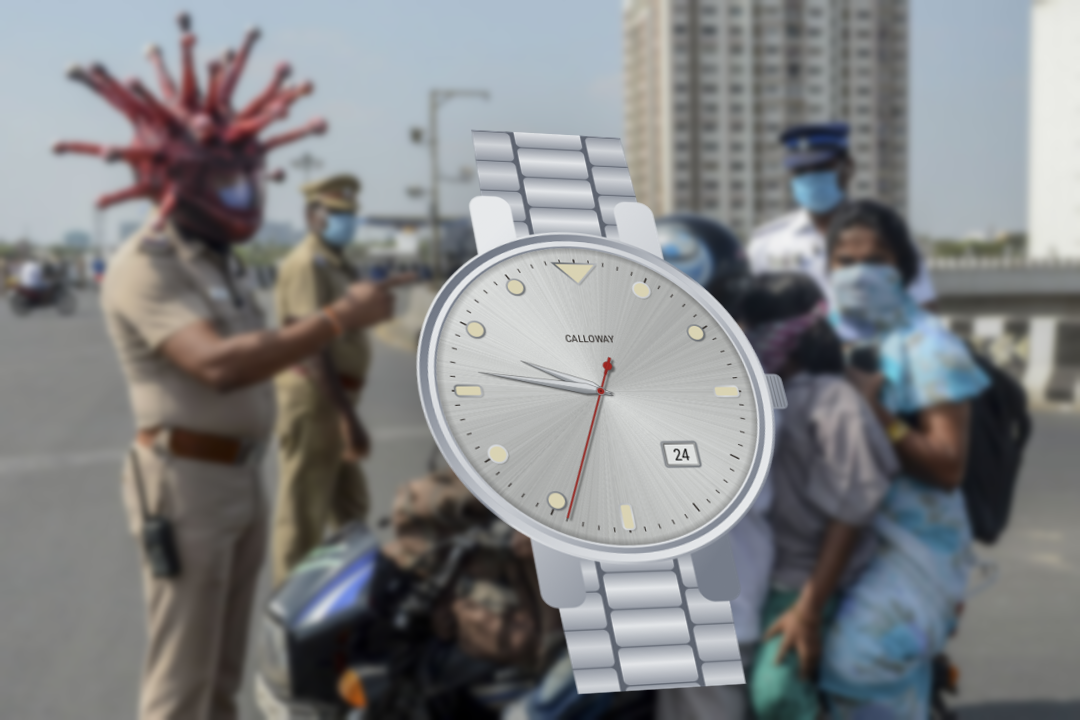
h=9 m=46 s=34
